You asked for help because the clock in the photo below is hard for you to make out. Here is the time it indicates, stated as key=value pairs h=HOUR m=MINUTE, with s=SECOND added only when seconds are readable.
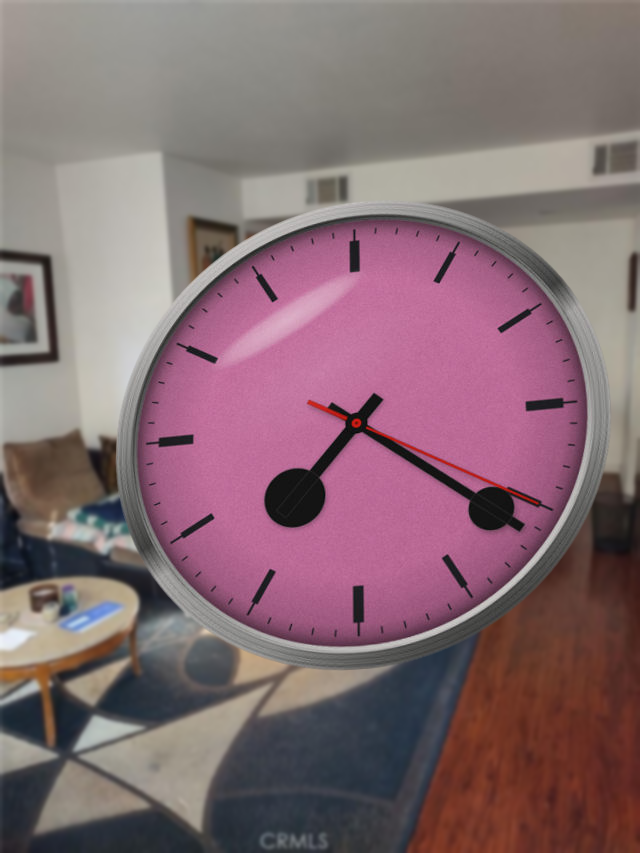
h=7 m=21 s=20
